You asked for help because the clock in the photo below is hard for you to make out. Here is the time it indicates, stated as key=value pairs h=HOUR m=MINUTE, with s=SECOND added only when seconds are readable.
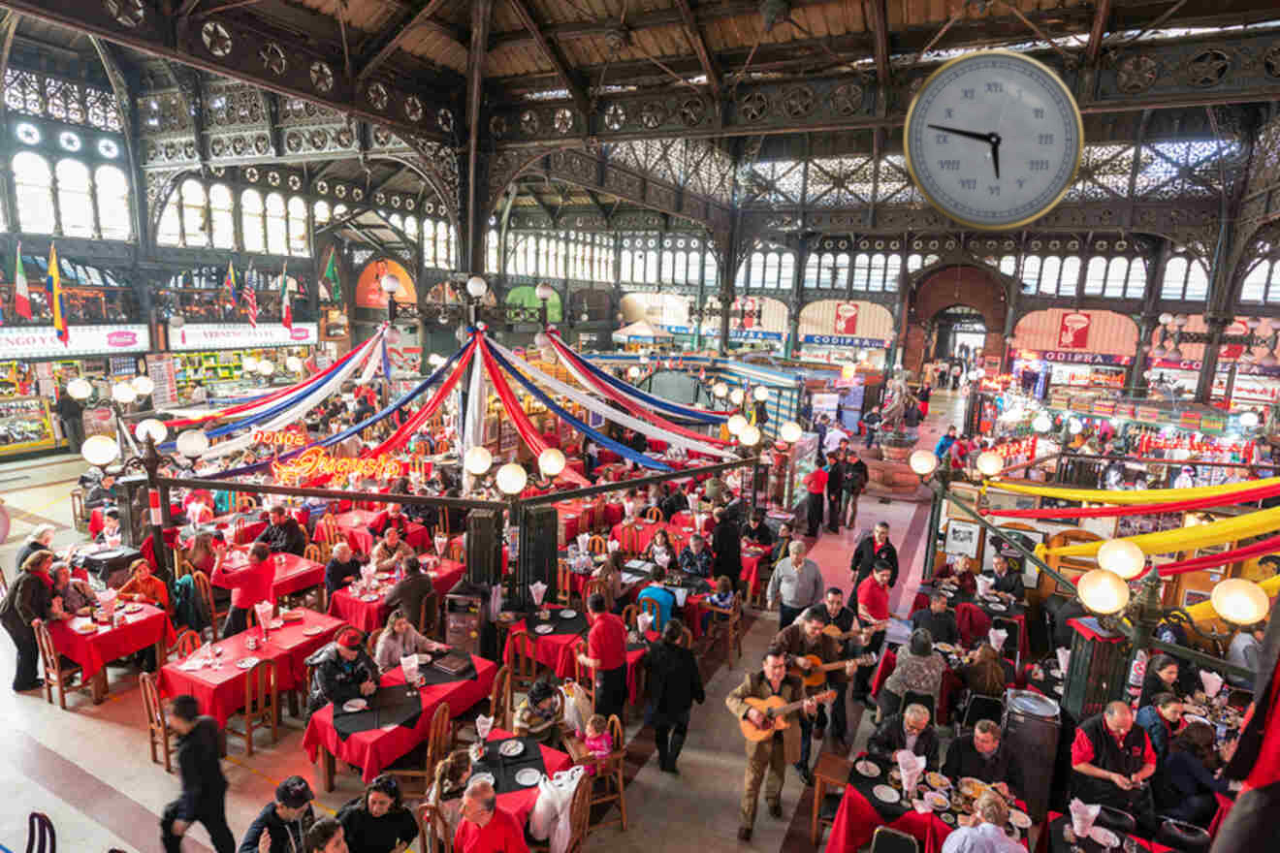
h=5 m=47 s=3
